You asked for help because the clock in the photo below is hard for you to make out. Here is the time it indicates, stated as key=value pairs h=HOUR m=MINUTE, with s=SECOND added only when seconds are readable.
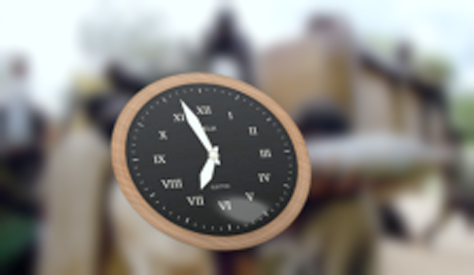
h=6 m=57
